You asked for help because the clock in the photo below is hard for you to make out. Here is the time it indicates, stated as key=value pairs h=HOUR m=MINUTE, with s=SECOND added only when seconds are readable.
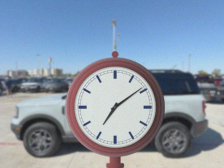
h=7 m=9
